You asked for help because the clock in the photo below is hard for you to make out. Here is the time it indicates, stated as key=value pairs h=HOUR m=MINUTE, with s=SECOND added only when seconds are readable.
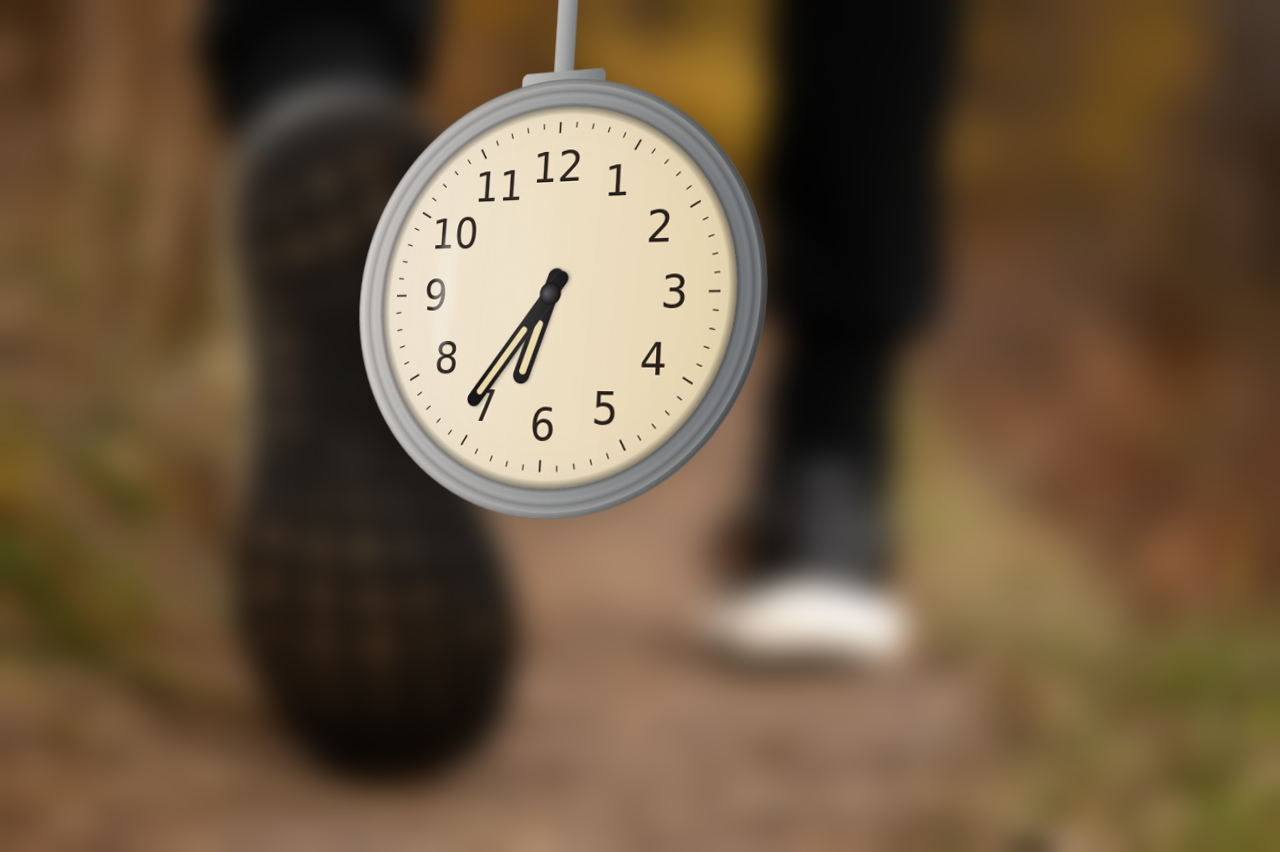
h=6 m=36
